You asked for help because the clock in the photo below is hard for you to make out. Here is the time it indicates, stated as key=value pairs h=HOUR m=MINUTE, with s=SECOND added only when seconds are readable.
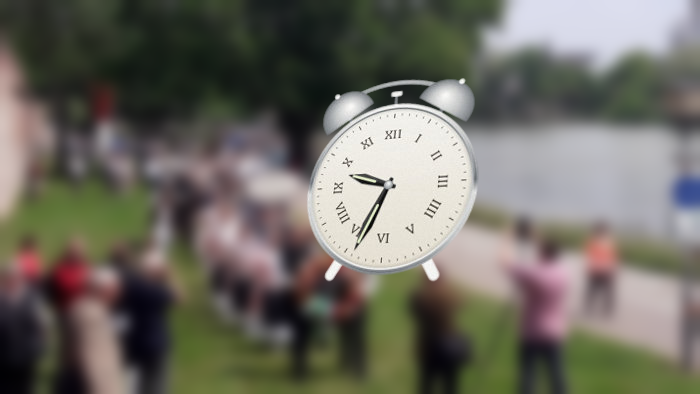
h=9 m=34
